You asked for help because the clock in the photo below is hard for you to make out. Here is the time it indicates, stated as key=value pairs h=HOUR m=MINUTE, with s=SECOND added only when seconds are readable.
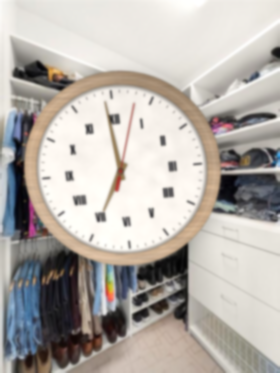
h=6 m=59 s=3
